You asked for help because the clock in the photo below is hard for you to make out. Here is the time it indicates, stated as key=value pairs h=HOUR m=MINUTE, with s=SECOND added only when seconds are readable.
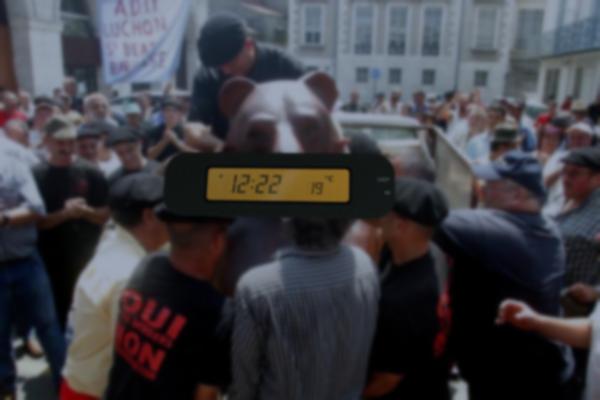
h=12 m=22
